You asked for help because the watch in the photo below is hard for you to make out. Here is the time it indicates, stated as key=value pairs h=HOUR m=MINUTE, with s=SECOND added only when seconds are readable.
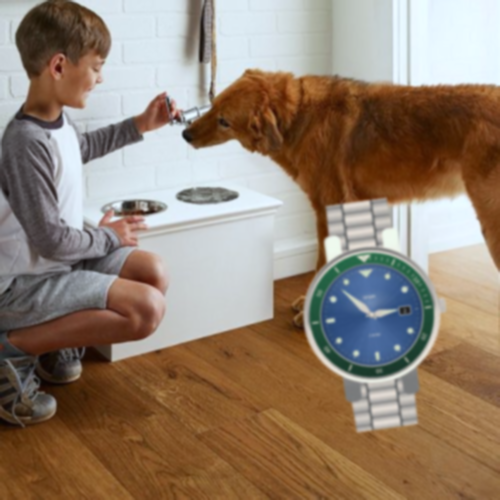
h=2 m=53
